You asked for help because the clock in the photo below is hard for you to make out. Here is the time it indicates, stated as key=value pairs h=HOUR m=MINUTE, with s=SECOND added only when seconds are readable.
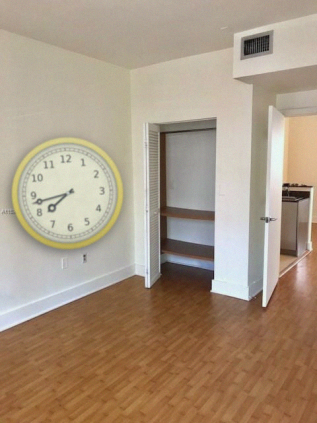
h=7 m=43
